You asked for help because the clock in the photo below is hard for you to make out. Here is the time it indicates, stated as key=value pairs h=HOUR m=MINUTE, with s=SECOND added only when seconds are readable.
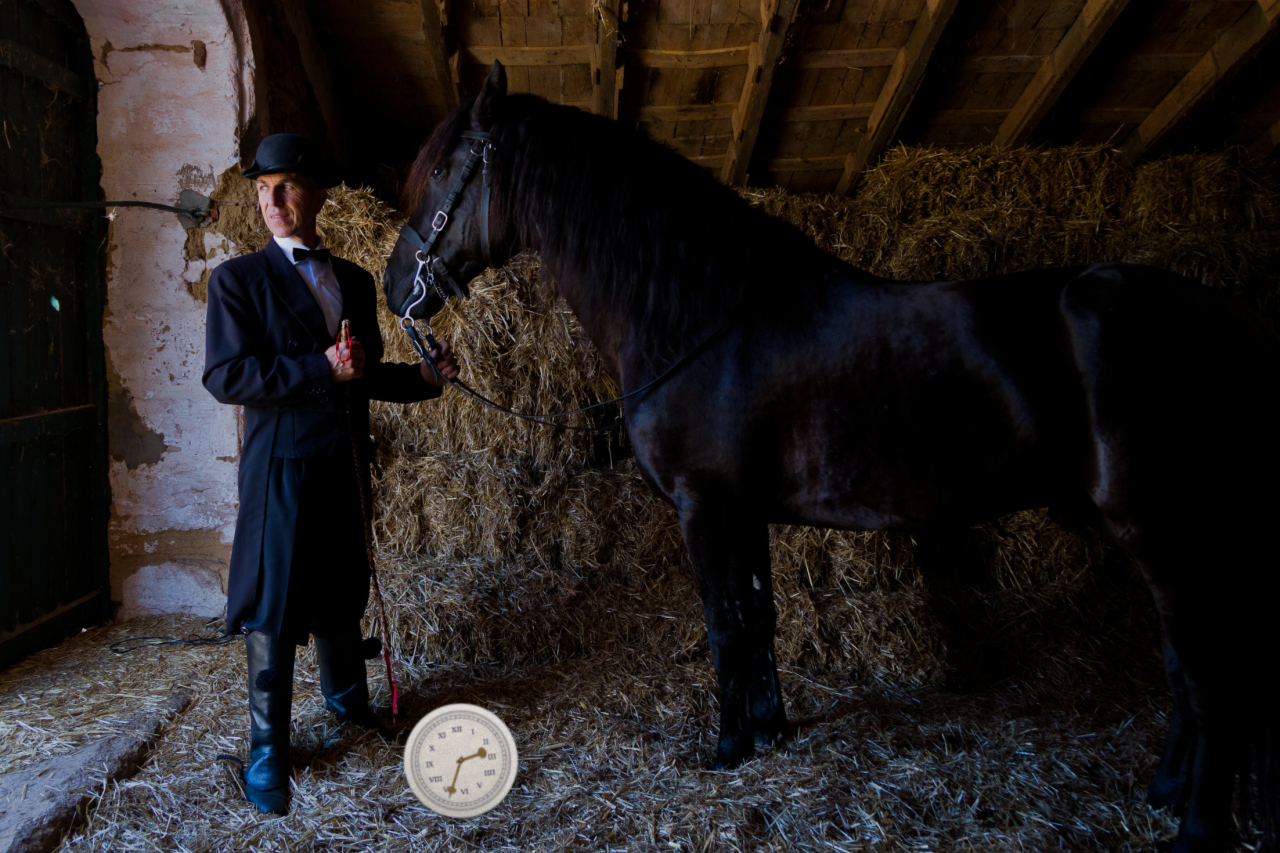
h=2 m=34
